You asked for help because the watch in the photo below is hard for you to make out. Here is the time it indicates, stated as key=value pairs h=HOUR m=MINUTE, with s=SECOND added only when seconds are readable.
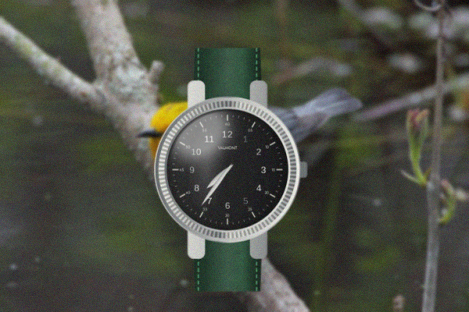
h=7 m=36
